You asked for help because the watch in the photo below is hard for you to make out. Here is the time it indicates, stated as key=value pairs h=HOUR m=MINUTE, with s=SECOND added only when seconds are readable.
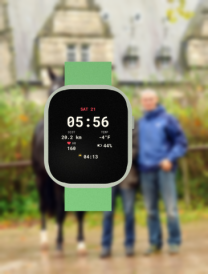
h=5 m=56
